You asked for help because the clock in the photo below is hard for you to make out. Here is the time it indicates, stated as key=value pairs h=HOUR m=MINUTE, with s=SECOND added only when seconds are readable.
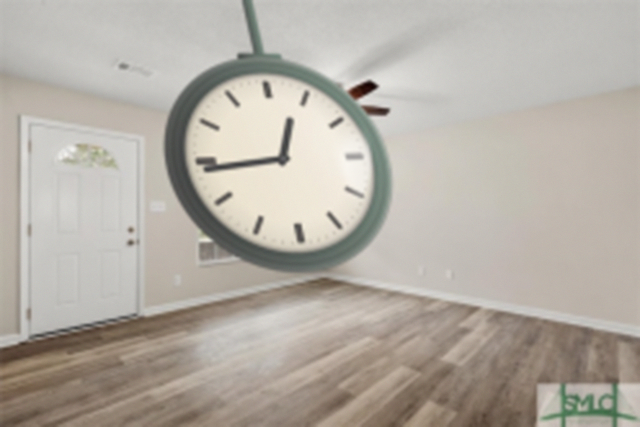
h=12 m=44
